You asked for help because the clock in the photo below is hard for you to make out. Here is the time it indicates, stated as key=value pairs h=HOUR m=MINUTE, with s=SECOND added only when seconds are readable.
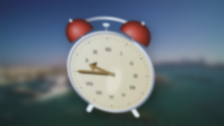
h=9 m=45
